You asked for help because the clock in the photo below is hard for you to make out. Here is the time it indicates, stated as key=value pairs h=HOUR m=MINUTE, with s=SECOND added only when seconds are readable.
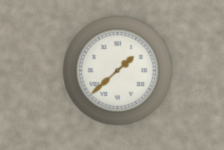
h=1 m=38
